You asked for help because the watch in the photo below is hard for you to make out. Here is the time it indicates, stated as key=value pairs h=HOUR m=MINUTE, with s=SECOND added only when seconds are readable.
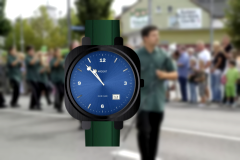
h=10 m=53
